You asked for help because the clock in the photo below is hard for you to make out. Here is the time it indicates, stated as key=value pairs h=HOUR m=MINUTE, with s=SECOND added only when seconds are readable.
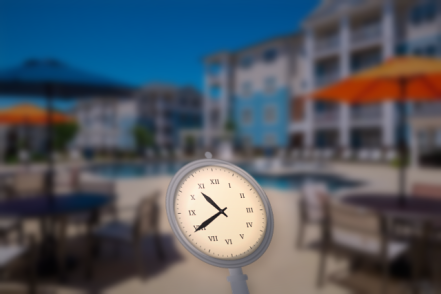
h=10 m=40
